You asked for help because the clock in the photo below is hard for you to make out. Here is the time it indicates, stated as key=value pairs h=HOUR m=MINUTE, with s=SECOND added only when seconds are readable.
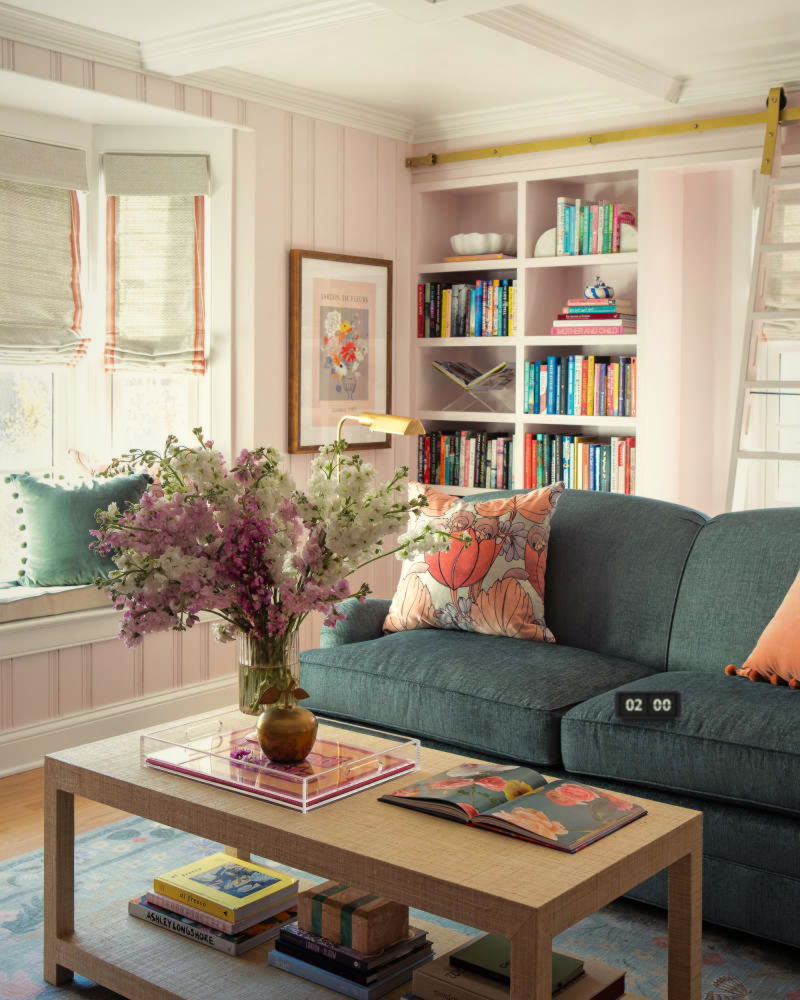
h=2 m=0
